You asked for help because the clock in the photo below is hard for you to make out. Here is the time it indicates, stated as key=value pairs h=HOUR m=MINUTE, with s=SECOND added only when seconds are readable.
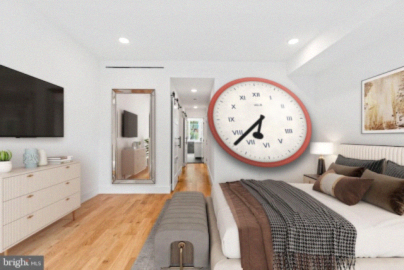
h=6 m=38
